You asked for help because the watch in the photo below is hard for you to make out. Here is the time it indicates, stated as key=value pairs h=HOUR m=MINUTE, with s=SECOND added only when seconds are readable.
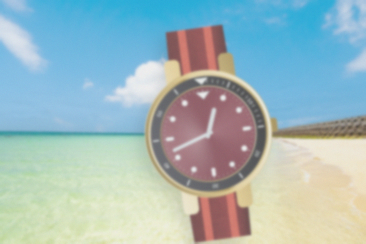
h=12 m=42
